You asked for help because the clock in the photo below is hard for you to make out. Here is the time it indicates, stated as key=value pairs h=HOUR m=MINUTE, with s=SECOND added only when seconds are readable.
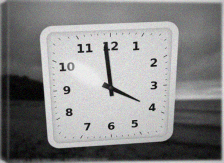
h=3 m=59
